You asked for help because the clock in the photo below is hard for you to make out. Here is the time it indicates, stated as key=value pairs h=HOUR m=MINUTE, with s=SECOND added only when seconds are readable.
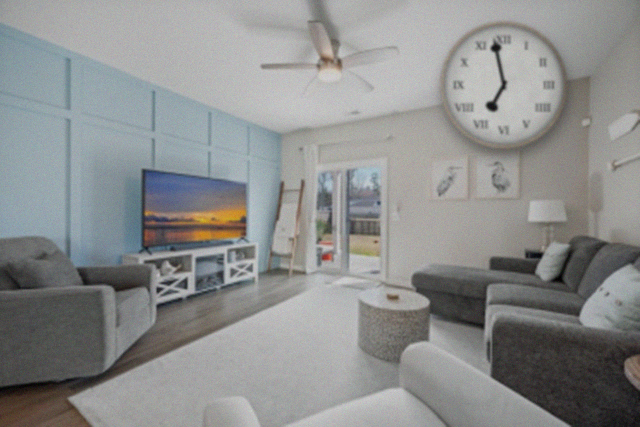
h=6 m=58
